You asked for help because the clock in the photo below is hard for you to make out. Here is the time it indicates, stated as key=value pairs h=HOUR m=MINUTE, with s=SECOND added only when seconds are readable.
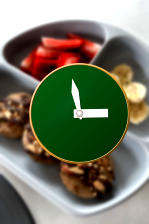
h=2 m=58
